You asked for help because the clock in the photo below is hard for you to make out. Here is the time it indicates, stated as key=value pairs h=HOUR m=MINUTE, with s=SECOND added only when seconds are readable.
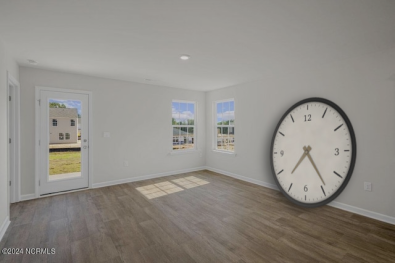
h=7 m=24
